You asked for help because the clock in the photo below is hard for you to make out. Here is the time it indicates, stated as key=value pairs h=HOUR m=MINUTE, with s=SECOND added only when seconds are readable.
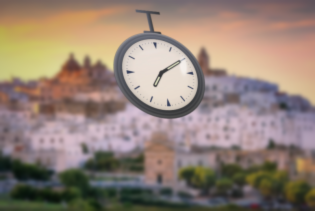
h=7 m=10
